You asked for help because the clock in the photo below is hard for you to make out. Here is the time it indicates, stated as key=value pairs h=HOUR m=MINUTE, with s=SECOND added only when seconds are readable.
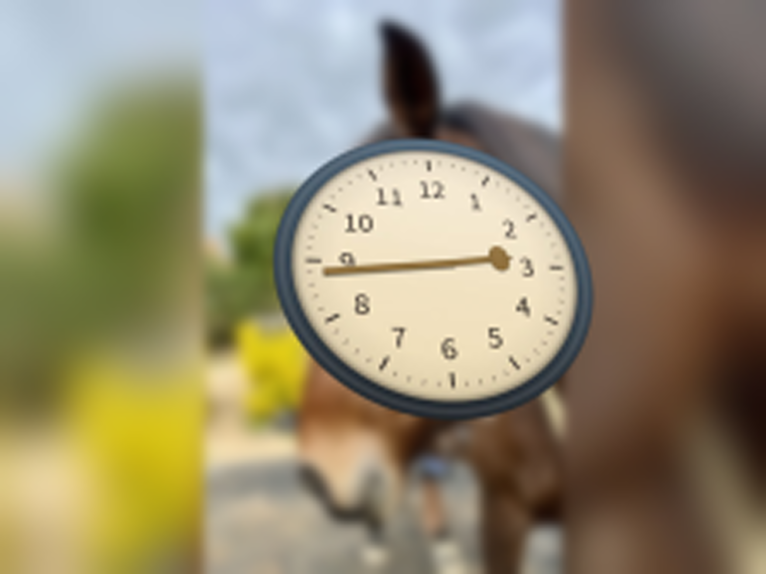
h=2 m=44
